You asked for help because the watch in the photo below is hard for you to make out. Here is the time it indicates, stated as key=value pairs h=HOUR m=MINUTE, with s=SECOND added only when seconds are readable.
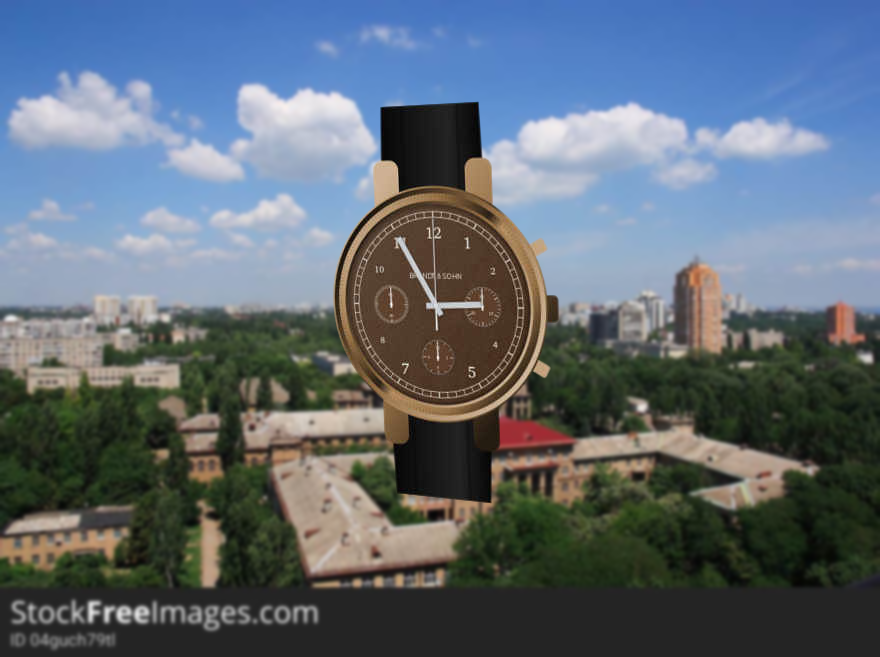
h=2 m=55
